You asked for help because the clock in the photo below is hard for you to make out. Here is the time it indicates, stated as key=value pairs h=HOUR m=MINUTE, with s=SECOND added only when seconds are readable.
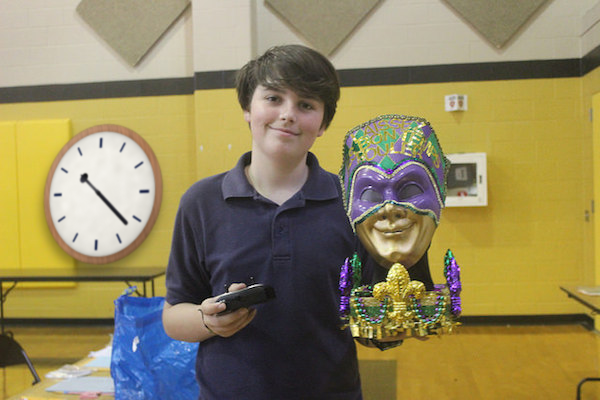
h=10 m=22
